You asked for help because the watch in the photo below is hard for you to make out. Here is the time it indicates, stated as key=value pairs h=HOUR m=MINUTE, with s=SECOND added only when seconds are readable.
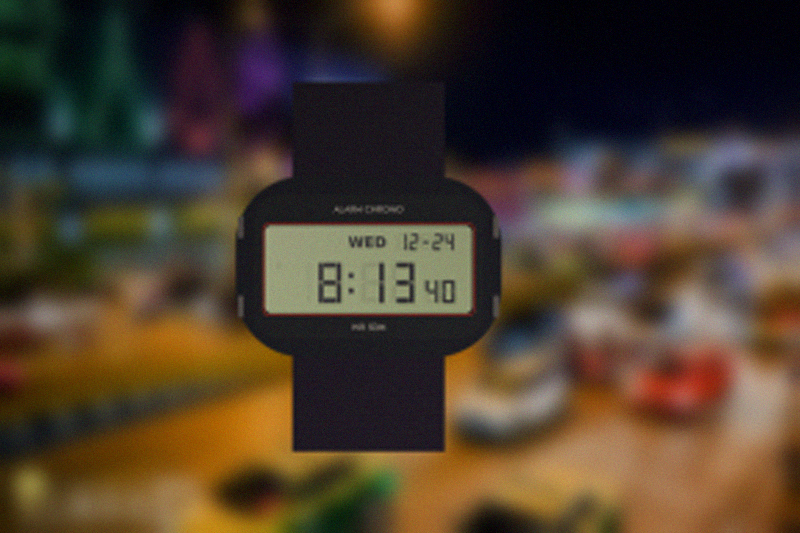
h=8 m=13 s=40
